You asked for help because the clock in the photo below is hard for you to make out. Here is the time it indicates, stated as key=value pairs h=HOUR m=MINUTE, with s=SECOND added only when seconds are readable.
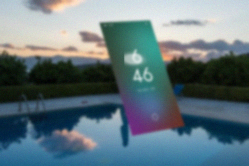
h=6 m=46
